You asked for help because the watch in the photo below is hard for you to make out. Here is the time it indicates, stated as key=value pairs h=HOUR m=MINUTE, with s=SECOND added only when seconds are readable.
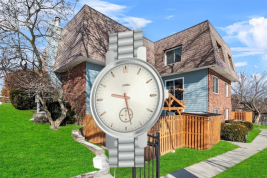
h=9 m=28
